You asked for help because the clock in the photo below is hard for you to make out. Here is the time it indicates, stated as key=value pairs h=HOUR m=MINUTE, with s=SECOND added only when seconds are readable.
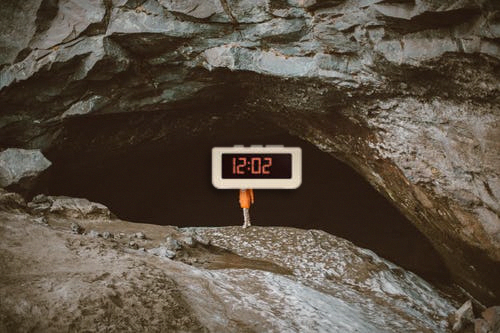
h=12 m=2
